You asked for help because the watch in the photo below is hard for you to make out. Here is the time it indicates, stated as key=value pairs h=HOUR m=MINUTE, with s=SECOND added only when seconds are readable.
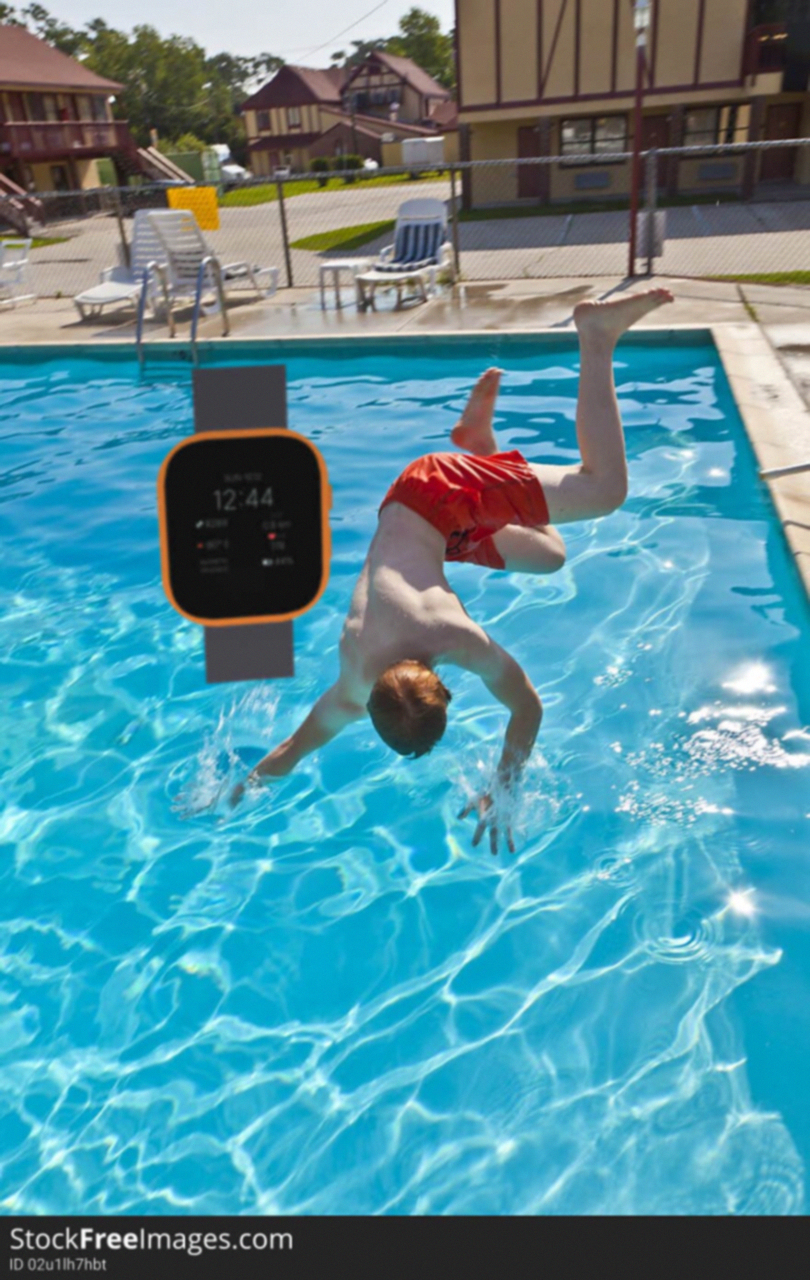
h=12 m=44
